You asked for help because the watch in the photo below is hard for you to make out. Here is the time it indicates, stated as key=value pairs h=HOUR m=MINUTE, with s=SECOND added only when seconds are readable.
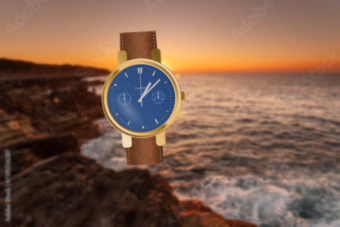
h=1 m=8
